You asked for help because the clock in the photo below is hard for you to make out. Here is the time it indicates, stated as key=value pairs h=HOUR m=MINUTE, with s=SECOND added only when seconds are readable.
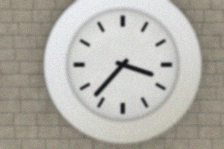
h=3 m=37
